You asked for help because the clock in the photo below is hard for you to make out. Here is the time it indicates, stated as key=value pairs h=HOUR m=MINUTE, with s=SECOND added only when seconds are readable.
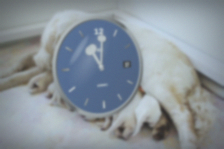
h=11 m=1
